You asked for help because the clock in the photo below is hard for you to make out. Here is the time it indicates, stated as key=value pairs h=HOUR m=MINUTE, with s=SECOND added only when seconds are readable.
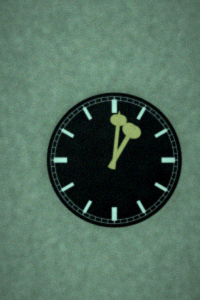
h=1 m=1
